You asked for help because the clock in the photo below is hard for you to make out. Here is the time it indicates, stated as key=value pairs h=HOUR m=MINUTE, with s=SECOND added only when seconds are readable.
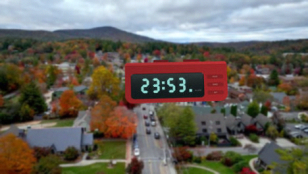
h=23 m=53
